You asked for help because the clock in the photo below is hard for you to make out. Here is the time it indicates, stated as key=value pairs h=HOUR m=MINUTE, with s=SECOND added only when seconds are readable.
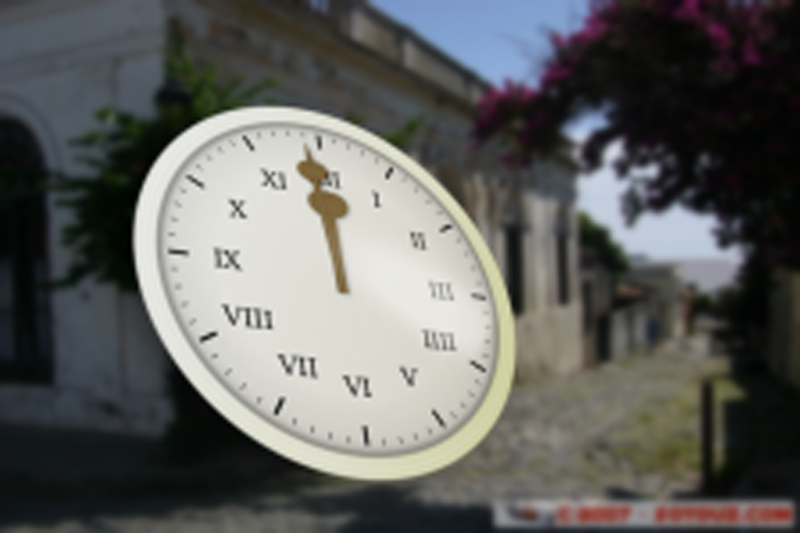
h=11 m=59
